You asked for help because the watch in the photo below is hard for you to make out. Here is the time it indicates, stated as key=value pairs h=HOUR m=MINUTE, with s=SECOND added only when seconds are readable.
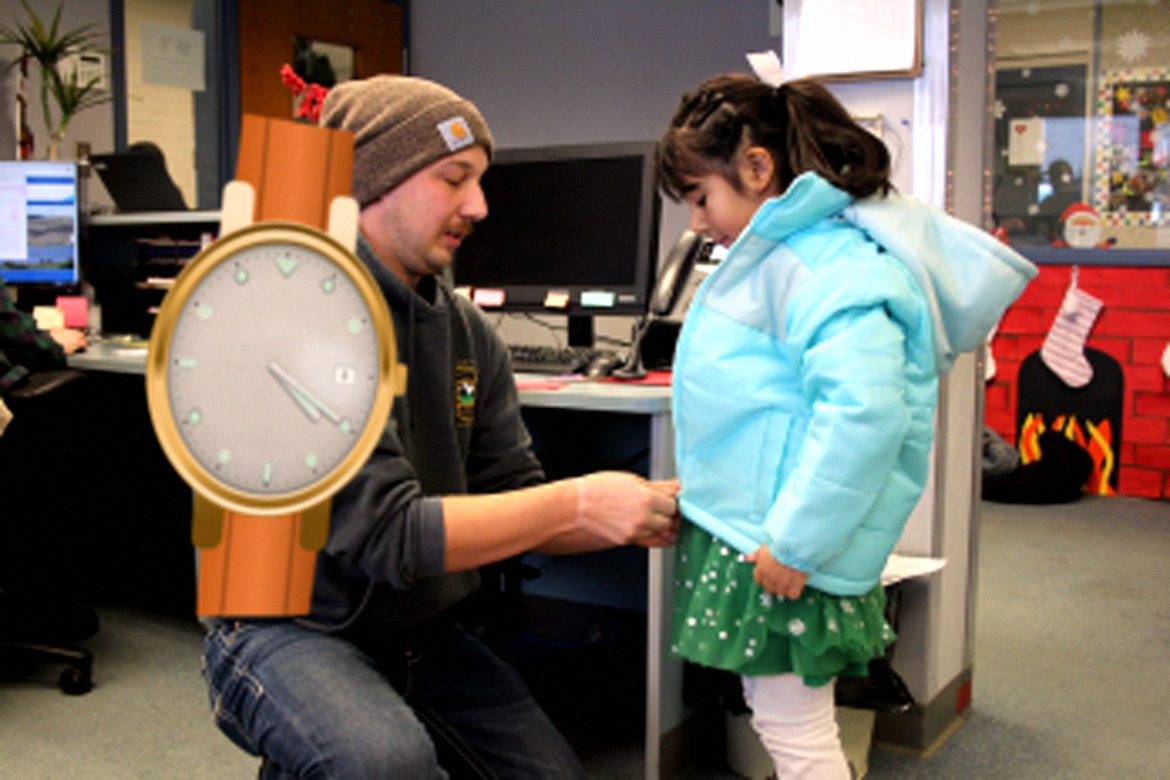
h=4 m=20
